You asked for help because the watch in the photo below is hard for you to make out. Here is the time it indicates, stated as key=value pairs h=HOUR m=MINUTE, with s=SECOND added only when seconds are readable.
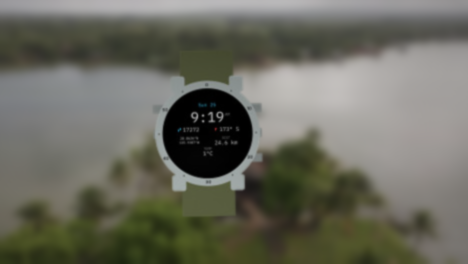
h=9 m=19
